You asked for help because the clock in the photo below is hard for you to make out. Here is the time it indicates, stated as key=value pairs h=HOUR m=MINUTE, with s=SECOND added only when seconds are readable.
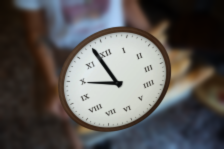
h=9 m=58
